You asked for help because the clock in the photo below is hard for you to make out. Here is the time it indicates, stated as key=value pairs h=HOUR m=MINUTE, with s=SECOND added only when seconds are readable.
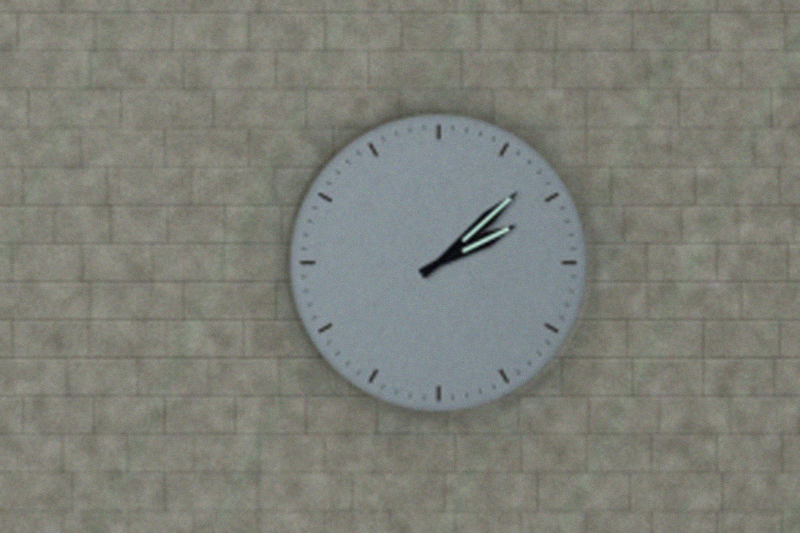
h=2 m=8
